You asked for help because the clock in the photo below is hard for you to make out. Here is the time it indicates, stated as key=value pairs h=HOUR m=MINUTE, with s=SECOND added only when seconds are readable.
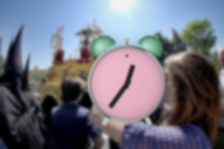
h=12 m=36
